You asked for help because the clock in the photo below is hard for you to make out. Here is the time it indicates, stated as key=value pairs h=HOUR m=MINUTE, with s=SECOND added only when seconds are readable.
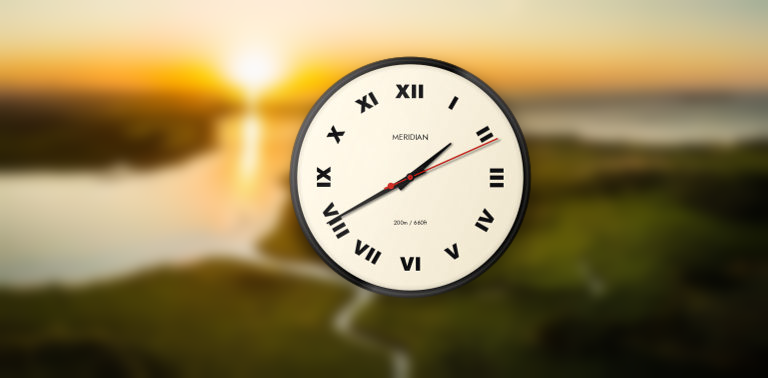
h=1 m=40 s=11
